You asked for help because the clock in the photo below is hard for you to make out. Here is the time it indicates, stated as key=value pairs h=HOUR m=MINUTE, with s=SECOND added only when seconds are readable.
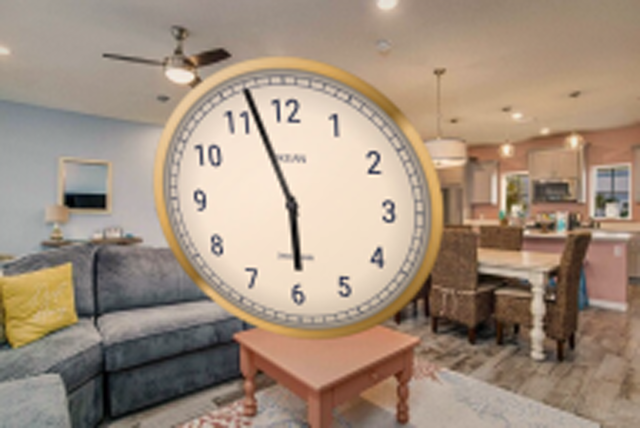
h=5 m=57
